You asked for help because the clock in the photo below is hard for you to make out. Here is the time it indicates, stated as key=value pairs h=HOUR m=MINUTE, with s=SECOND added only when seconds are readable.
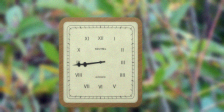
h=8 m=44
